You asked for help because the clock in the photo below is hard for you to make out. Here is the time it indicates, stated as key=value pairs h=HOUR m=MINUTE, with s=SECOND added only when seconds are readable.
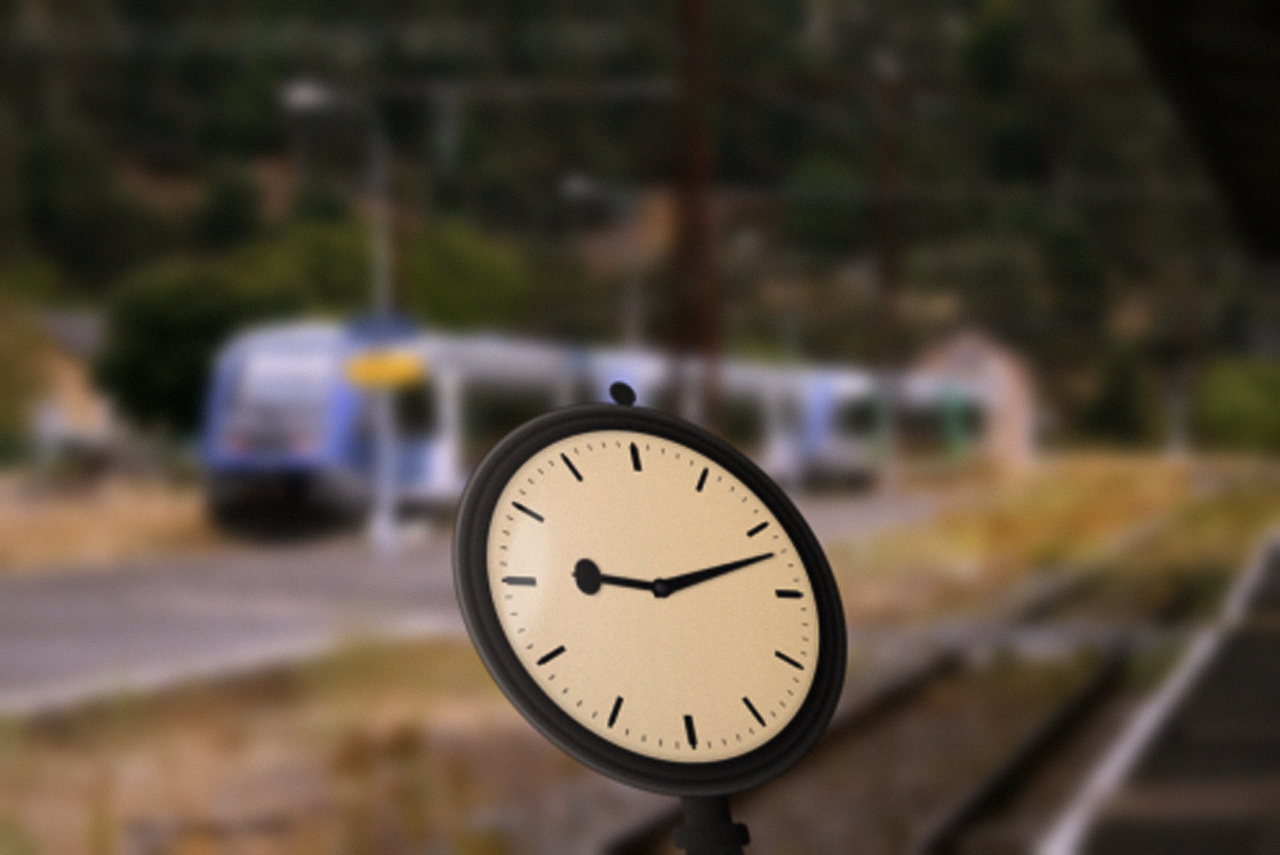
h=9 m=12
